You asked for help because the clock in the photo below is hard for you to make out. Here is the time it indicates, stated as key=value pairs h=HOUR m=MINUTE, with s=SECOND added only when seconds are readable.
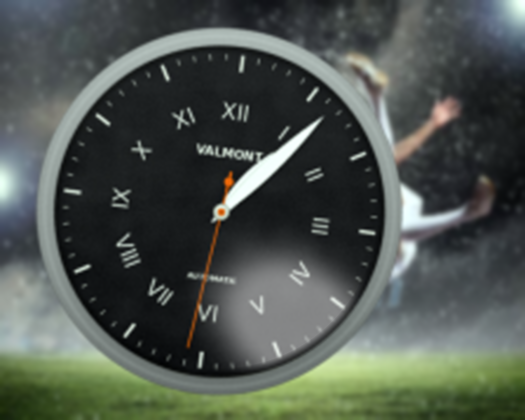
h=1 m=6 s=31
